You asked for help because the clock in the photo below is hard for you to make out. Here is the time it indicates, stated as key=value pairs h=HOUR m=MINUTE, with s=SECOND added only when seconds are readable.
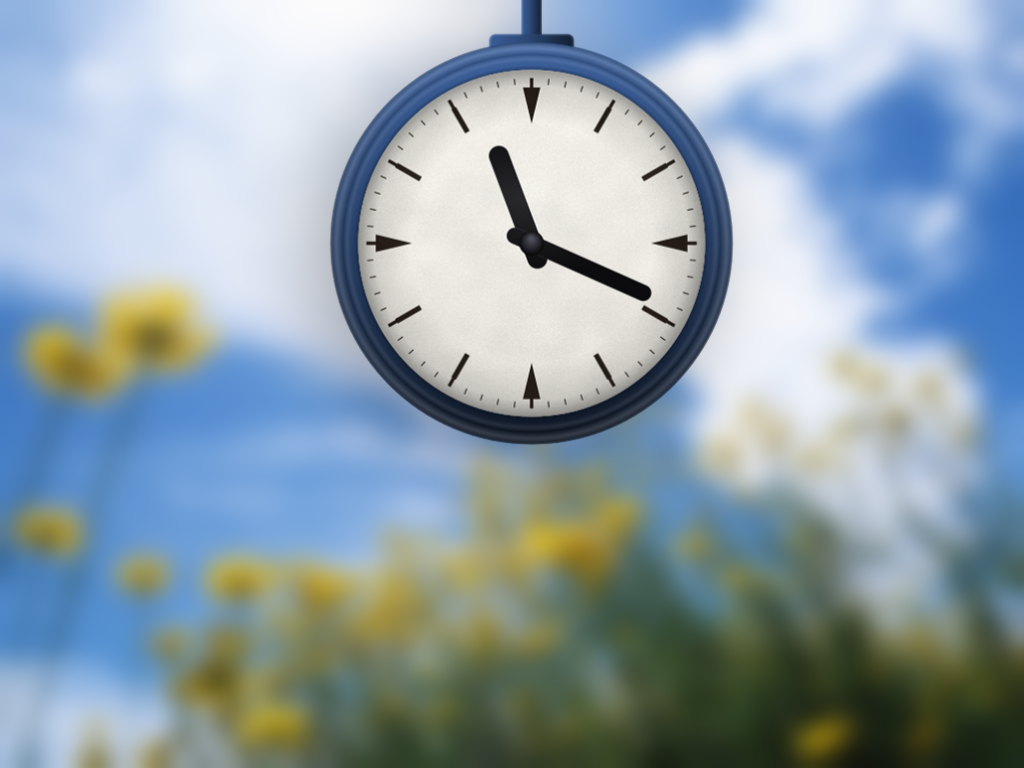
h=11 m=19
